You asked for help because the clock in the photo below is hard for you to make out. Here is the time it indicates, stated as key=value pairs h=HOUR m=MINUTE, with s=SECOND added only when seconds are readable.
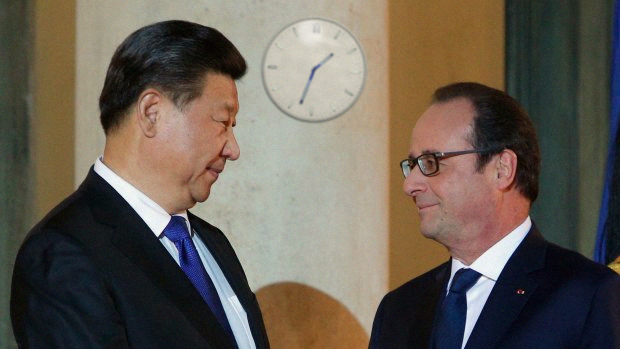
h=1 m=33
